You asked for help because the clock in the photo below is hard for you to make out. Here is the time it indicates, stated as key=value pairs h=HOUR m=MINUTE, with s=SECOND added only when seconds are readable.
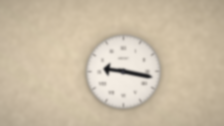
h=9 m=17
